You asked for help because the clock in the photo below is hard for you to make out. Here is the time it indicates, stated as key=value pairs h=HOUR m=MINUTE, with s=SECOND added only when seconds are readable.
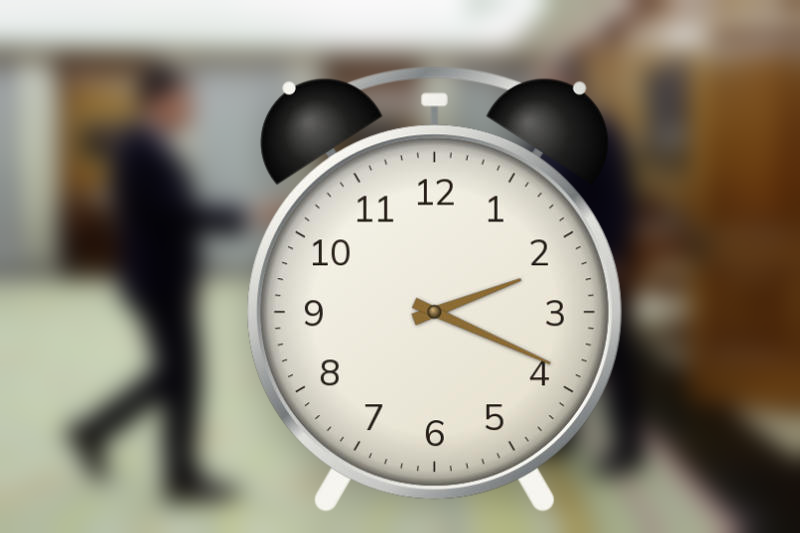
h=2 m=19
